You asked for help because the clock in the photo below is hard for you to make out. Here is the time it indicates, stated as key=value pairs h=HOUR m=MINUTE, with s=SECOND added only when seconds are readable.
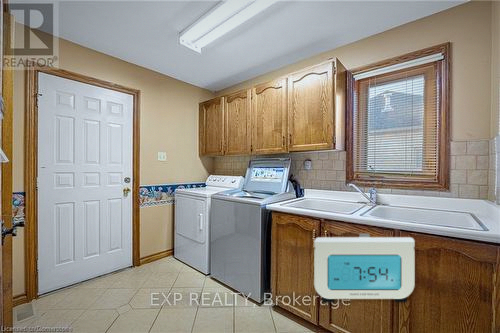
h=7 m=54
